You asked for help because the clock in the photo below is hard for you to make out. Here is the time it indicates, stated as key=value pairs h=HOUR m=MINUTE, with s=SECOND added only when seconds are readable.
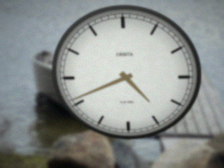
h=4 m=41
